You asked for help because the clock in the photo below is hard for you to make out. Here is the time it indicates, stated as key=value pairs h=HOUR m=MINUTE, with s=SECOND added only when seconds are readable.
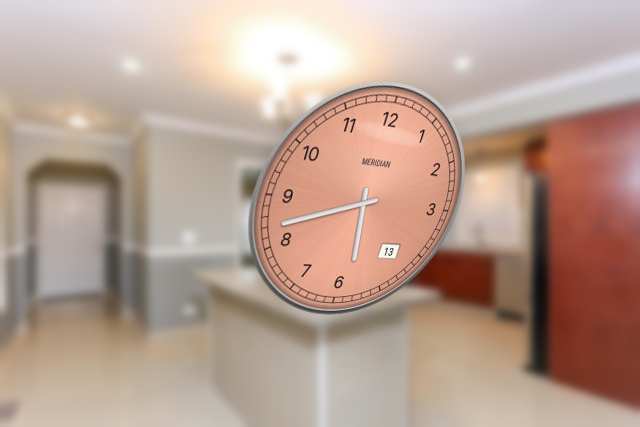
h=5 m=42
